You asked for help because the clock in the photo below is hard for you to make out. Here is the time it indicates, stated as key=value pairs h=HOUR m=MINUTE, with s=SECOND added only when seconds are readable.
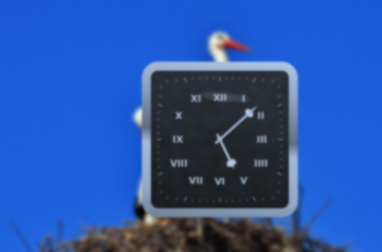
h=5 m=8
